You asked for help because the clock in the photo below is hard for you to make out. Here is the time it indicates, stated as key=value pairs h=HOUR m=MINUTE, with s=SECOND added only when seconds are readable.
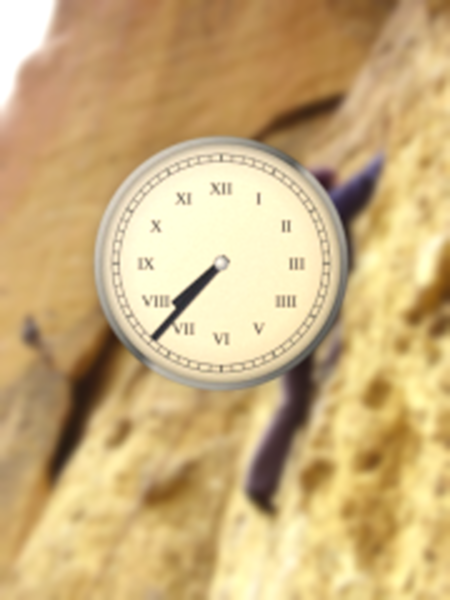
h=7 m=37
